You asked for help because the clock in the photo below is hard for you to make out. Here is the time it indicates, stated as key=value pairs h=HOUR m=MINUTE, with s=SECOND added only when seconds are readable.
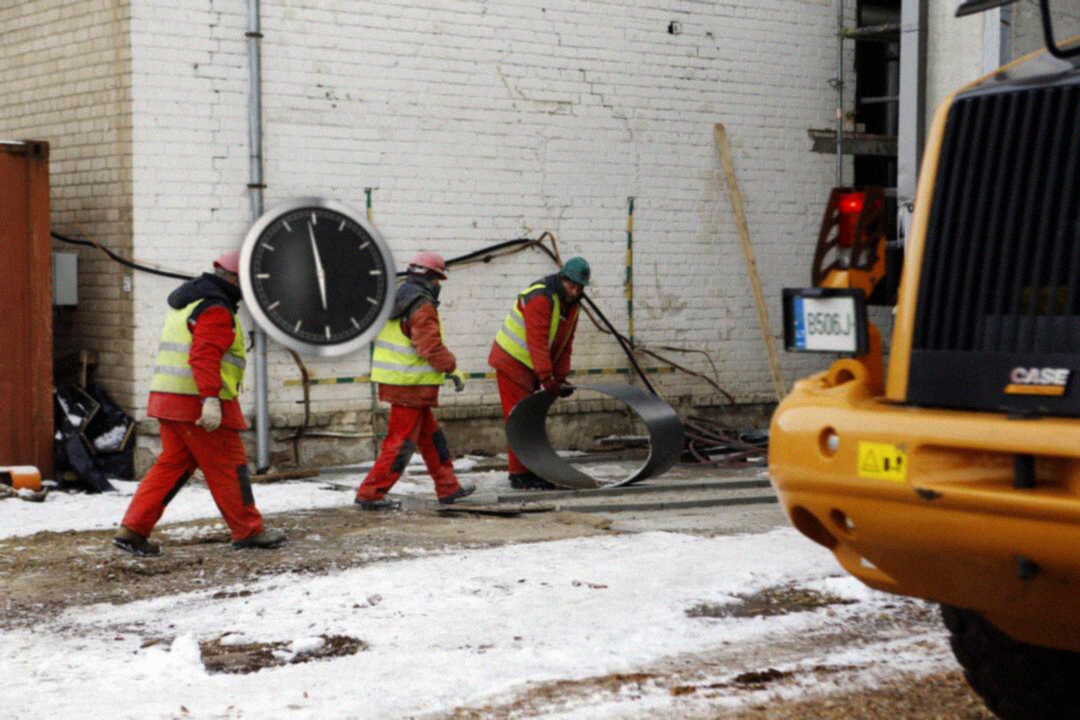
h=5 m=59
